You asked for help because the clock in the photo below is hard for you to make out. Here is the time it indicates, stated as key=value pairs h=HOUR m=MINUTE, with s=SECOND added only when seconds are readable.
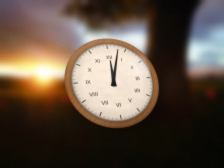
h=12 m=3
